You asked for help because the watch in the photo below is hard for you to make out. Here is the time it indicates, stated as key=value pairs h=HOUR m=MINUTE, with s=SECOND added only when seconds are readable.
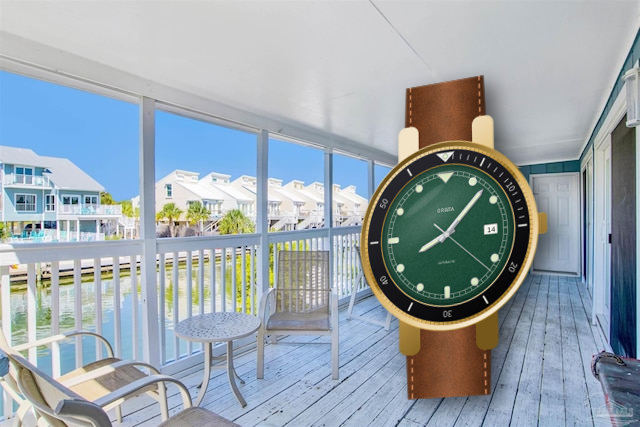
h=8 m=7 s=22
